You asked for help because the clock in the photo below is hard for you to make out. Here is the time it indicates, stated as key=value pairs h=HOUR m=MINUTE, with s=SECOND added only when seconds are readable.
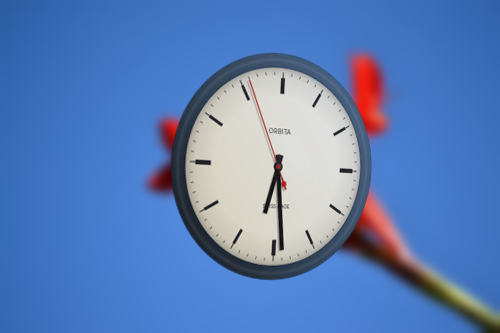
h=6 m=28 s=56
